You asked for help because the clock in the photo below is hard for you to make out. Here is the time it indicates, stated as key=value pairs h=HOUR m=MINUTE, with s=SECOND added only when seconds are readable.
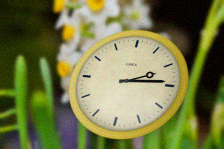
h=2 m=14
